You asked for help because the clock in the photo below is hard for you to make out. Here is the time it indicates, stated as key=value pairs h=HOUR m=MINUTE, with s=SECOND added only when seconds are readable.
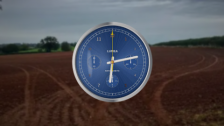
h=6 m=13
